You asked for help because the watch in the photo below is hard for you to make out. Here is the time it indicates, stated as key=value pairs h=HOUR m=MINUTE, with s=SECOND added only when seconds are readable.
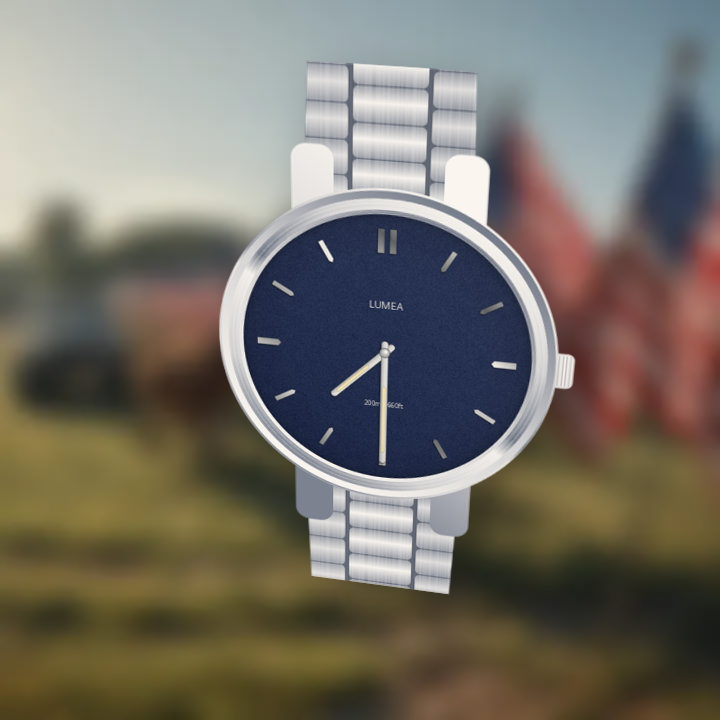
h=7 m=30
